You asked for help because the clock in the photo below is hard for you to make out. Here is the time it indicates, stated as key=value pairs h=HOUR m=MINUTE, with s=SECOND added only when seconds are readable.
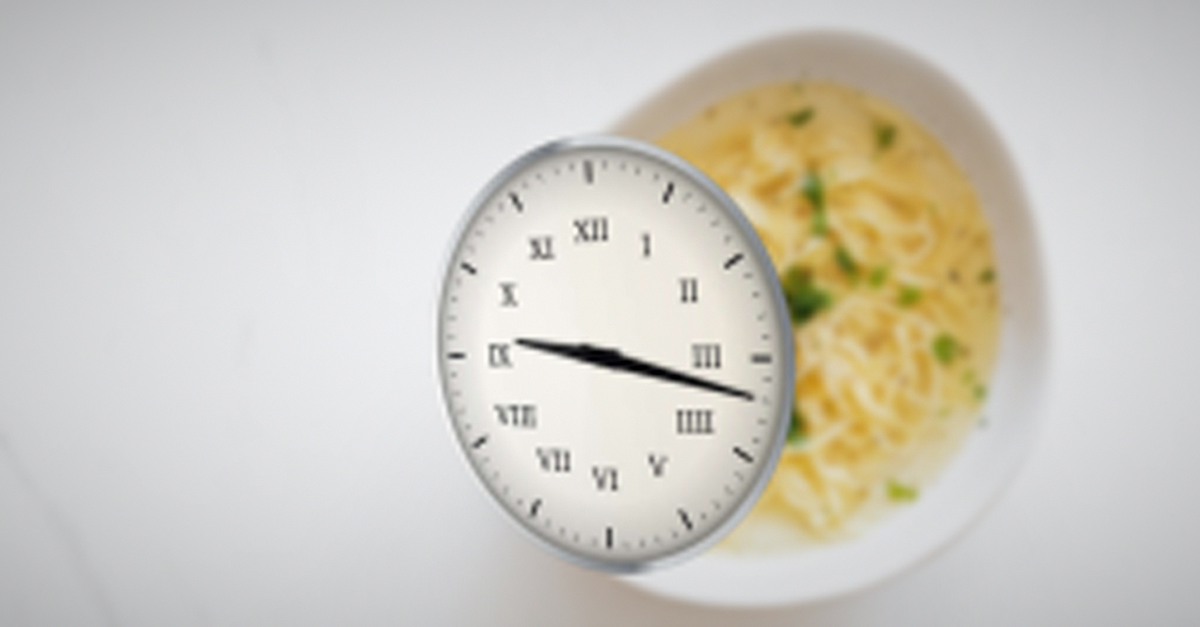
h=9 m=17
